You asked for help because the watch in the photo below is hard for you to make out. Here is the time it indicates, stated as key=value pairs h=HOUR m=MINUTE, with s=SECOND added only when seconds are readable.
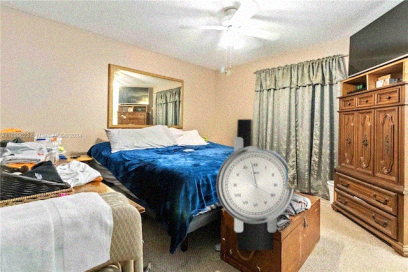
h=3 m=58
